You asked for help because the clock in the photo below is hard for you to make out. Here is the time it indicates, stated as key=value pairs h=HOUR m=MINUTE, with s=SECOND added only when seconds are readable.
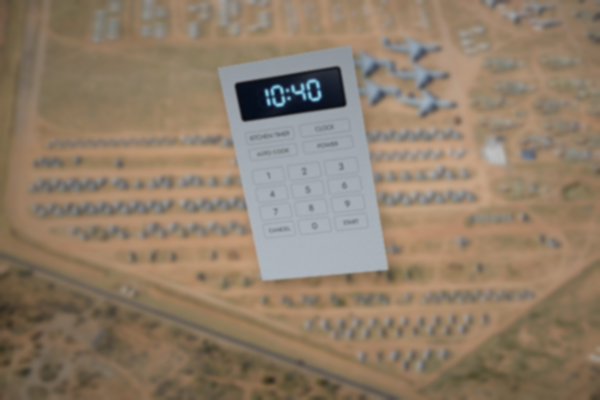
h=10 m=40
